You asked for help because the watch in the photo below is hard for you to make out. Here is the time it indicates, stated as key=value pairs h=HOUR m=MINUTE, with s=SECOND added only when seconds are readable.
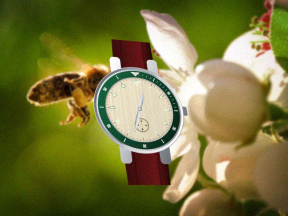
h=12 m=33
